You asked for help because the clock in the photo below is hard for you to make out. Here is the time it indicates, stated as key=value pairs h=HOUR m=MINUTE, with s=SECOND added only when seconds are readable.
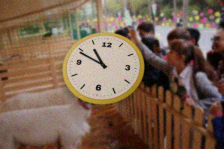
h=10 m=49
